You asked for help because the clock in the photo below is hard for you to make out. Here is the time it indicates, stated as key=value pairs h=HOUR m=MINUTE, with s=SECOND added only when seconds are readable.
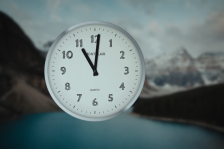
h=11 m=1
